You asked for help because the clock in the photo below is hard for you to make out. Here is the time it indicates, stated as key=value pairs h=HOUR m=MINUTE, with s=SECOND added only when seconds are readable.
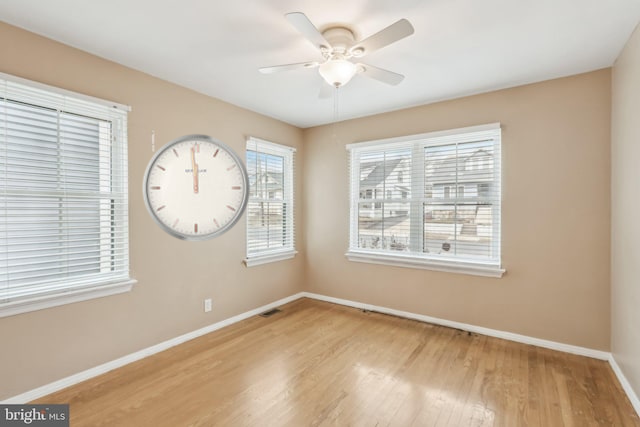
h=11 m=59
